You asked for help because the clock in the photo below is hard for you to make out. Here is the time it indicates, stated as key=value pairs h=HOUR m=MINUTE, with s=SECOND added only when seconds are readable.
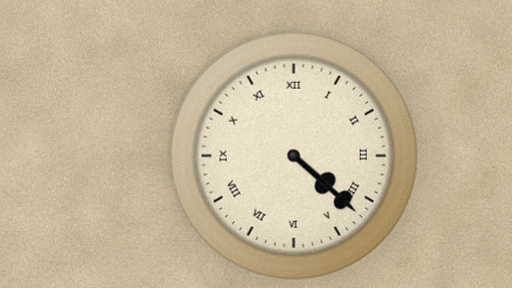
h=4 m=22
